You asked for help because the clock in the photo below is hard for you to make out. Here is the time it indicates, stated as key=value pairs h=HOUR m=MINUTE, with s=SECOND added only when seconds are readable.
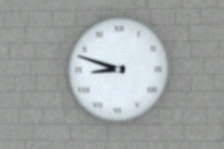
h=8 m=48
